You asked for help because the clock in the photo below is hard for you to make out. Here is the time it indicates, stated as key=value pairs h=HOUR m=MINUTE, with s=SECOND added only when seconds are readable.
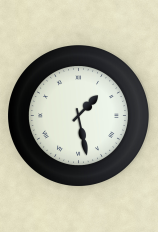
h=1 m=28
